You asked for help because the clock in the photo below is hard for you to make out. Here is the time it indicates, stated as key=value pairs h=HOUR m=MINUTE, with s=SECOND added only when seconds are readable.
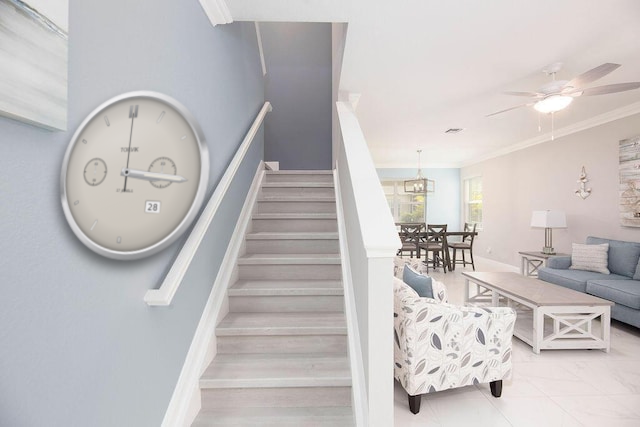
h=3 m=16
